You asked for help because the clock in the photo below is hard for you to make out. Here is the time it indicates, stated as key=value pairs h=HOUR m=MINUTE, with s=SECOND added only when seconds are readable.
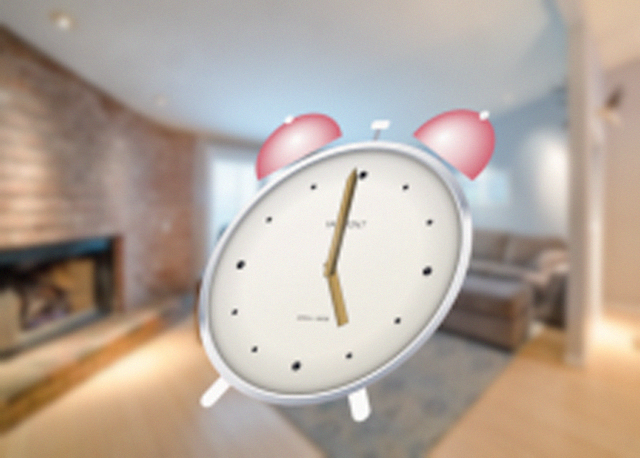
h=4 m=59
